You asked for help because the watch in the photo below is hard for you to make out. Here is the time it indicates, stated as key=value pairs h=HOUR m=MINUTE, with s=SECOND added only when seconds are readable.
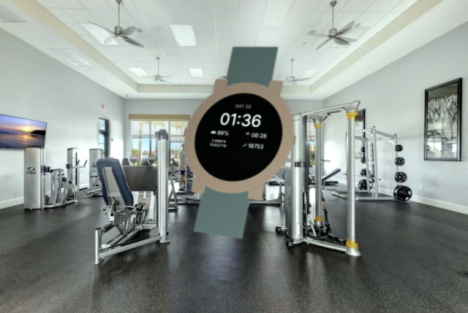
h=1 m=36
